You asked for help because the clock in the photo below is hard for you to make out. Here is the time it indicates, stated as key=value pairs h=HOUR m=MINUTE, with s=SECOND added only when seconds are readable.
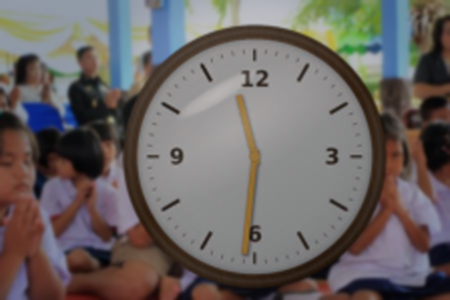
h=11 m=31
